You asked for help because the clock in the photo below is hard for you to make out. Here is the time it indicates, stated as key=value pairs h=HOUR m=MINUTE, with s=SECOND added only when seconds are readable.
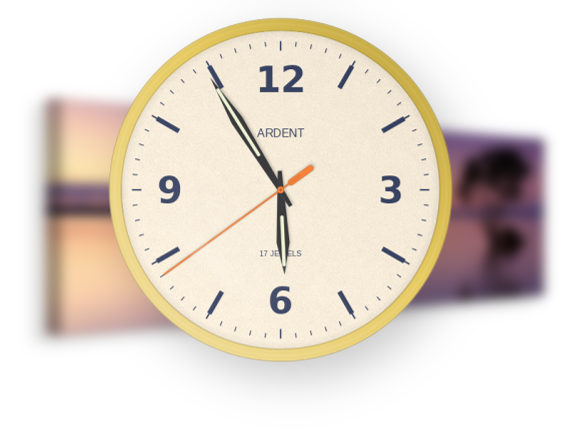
h=5 m=54 s=39
